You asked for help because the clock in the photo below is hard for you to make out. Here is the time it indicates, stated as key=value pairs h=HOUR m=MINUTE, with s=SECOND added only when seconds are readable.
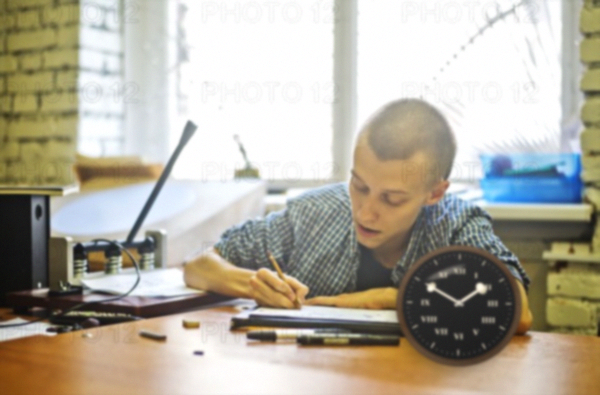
h=1 m=50
